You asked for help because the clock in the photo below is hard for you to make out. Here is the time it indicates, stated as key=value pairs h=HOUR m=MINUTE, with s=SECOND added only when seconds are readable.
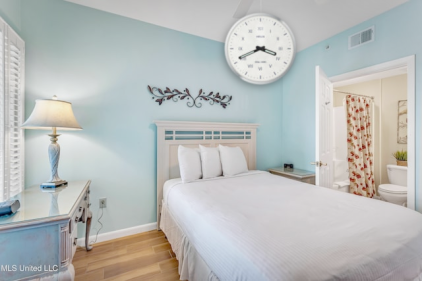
h=3 m=41
